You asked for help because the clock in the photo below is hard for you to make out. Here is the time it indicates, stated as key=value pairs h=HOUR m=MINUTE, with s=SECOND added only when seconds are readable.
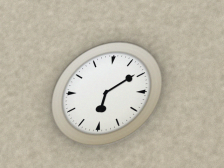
h=6 m=9
